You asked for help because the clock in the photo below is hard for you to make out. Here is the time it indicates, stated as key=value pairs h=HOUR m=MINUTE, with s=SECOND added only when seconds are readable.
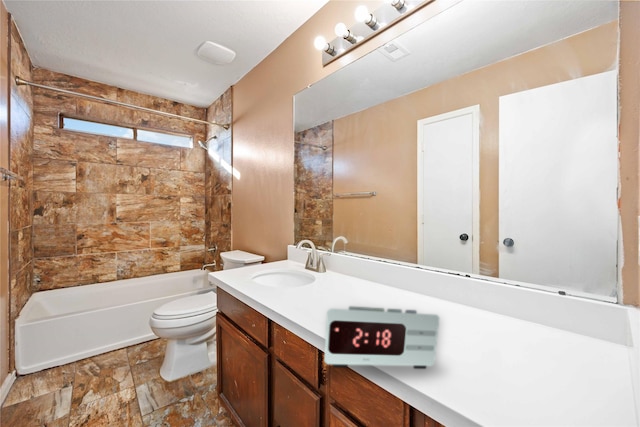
h=2 m=18
